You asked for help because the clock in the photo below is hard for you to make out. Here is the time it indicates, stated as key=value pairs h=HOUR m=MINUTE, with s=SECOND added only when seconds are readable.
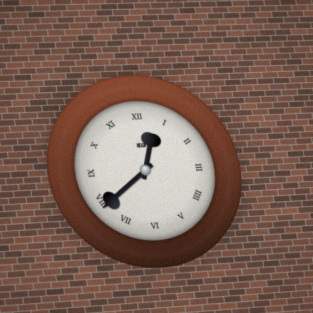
h=12 m=39
